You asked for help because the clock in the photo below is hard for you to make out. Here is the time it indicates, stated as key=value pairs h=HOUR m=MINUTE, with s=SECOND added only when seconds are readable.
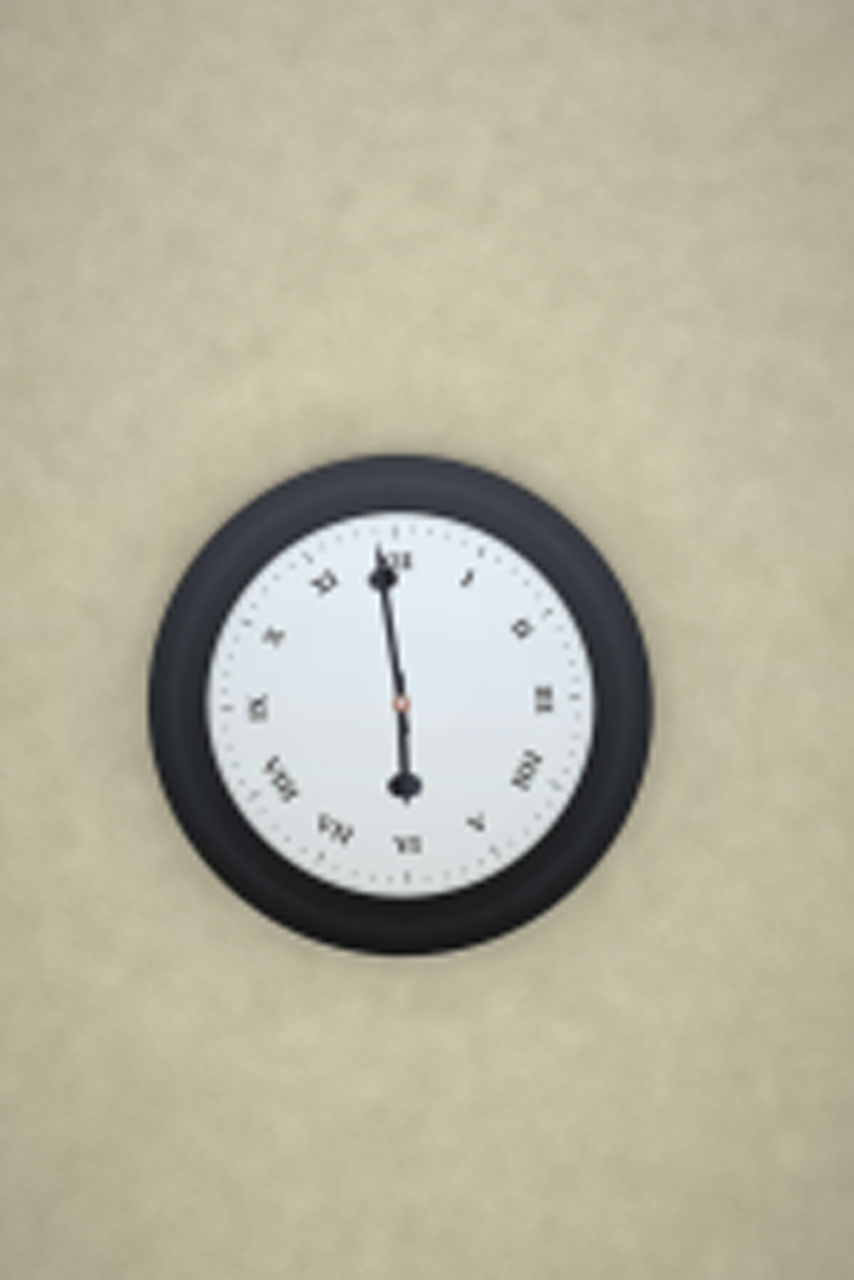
h=5 m=59
